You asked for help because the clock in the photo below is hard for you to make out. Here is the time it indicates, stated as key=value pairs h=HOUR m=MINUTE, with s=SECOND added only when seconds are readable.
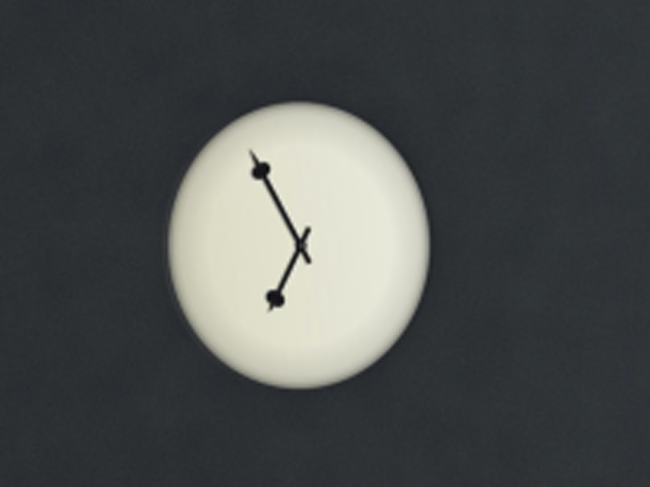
h=6 m=55
